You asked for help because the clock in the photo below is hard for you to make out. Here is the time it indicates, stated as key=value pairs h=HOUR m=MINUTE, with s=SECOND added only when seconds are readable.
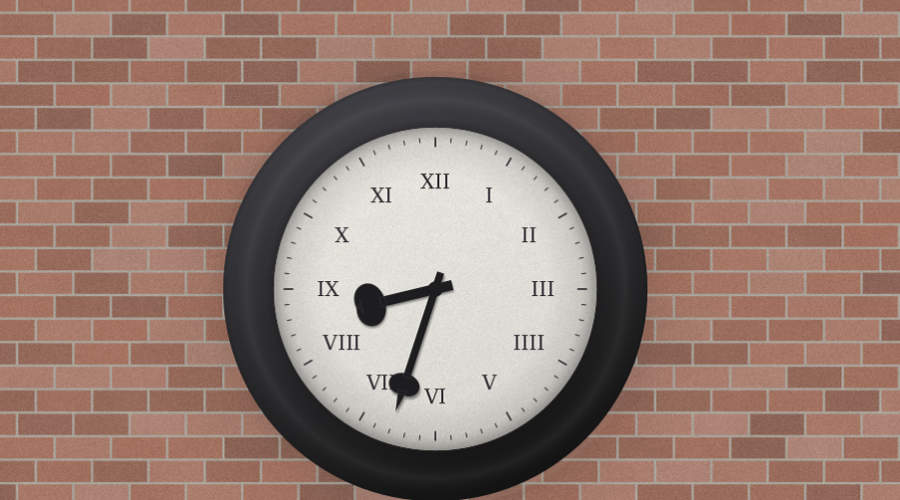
h=8 m=33
